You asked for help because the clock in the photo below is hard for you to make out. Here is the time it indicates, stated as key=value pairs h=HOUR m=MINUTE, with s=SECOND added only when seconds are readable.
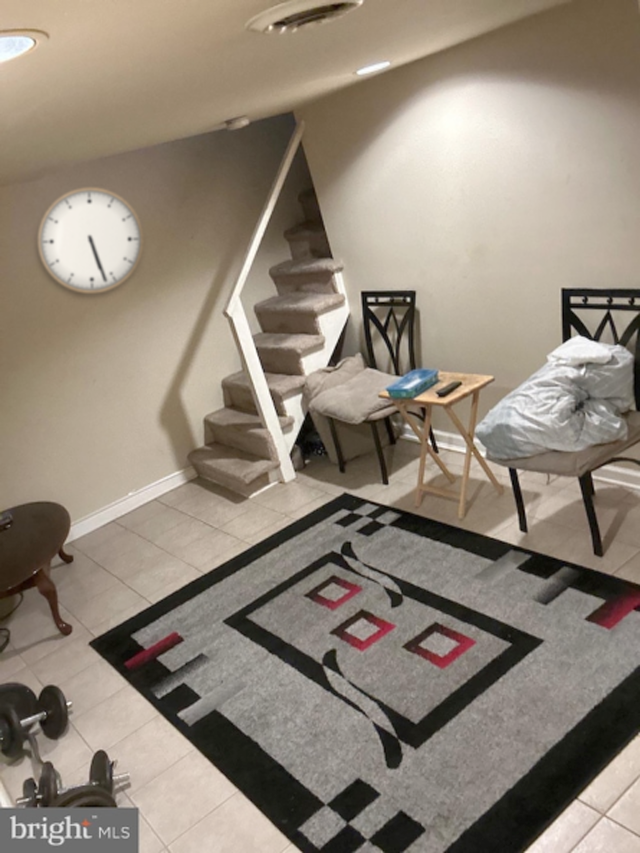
h=5 m=27
